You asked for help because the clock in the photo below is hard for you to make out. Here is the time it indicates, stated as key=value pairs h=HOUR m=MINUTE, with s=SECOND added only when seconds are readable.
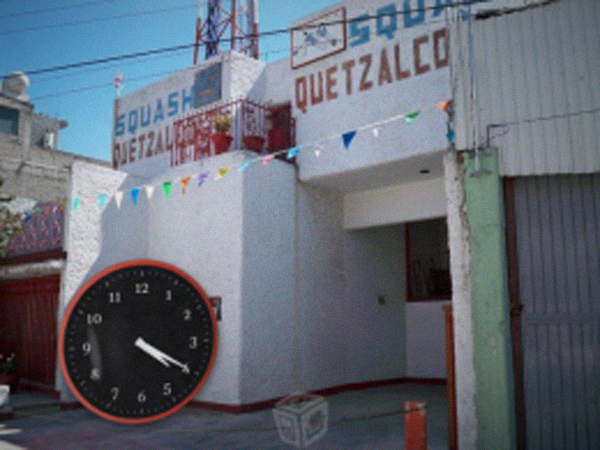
h=4 m=20
